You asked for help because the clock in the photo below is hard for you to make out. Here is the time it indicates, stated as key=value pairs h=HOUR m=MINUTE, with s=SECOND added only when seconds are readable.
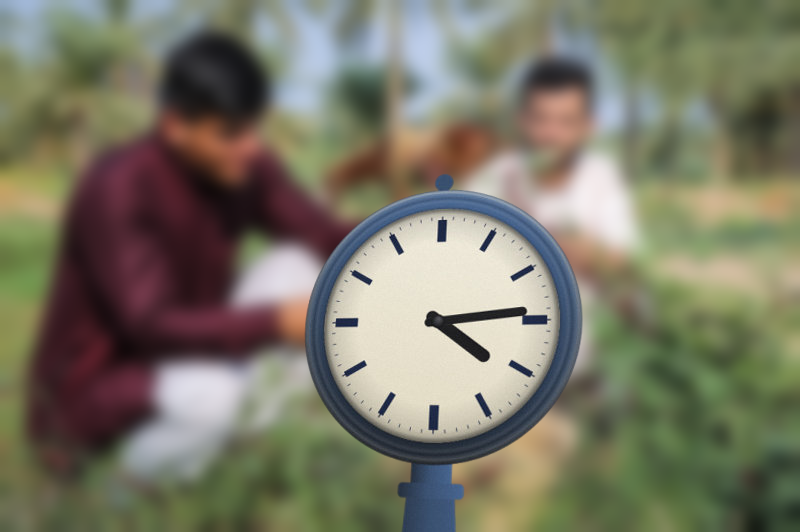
h=4 m=14
